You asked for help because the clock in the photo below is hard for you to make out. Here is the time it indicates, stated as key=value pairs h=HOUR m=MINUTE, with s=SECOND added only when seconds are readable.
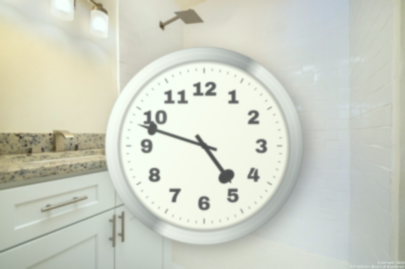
h=4 m=48
